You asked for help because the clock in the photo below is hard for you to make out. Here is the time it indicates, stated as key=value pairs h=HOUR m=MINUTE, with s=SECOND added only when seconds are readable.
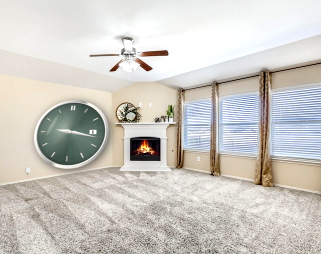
h=9 m=17
